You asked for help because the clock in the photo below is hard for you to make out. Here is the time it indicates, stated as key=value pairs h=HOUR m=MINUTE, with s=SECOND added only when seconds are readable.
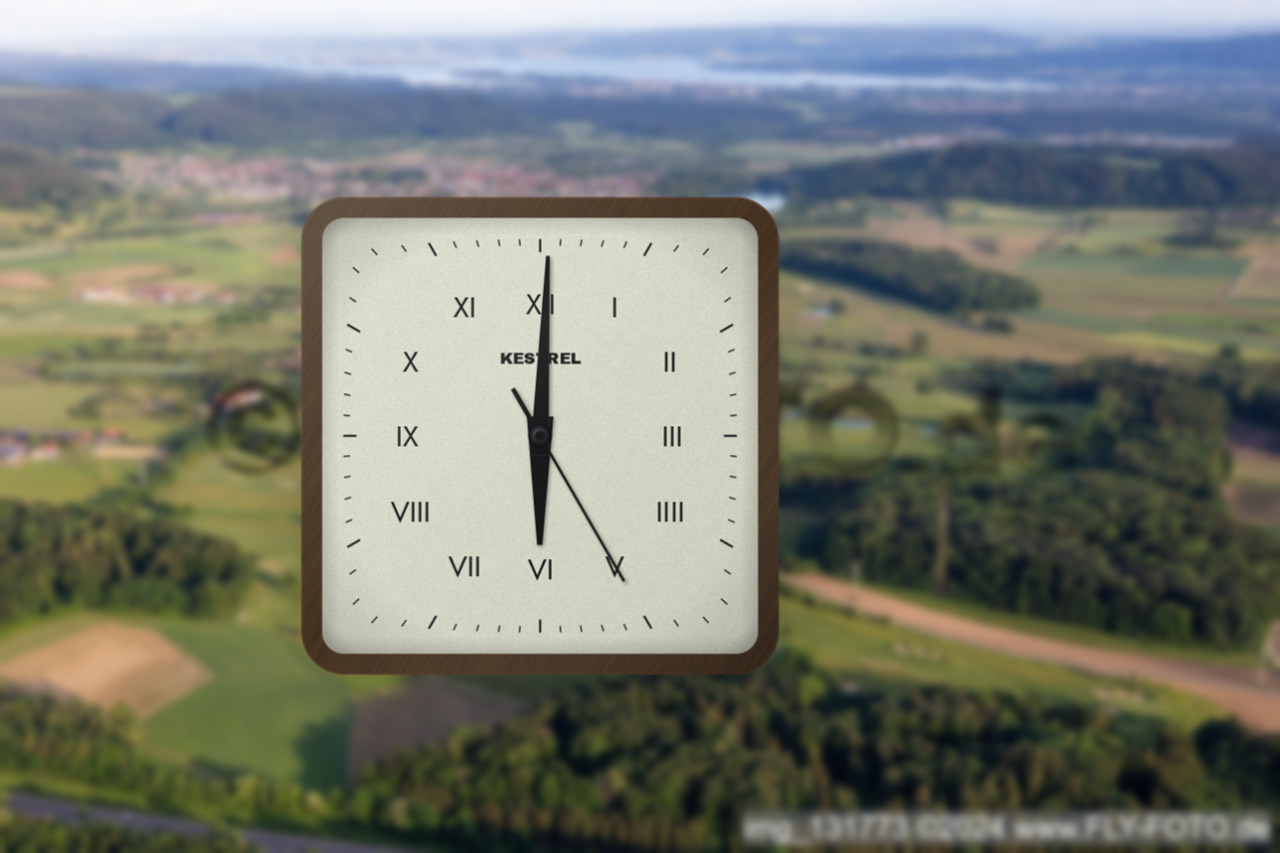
h=6 m=0 s=25
